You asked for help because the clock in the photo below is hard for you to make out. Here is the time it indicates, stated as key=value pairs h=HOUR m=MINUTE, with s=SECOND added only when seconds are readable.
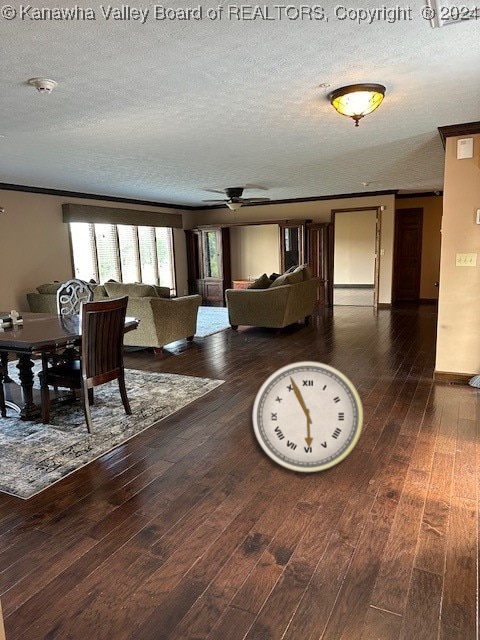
h=5 m=56
